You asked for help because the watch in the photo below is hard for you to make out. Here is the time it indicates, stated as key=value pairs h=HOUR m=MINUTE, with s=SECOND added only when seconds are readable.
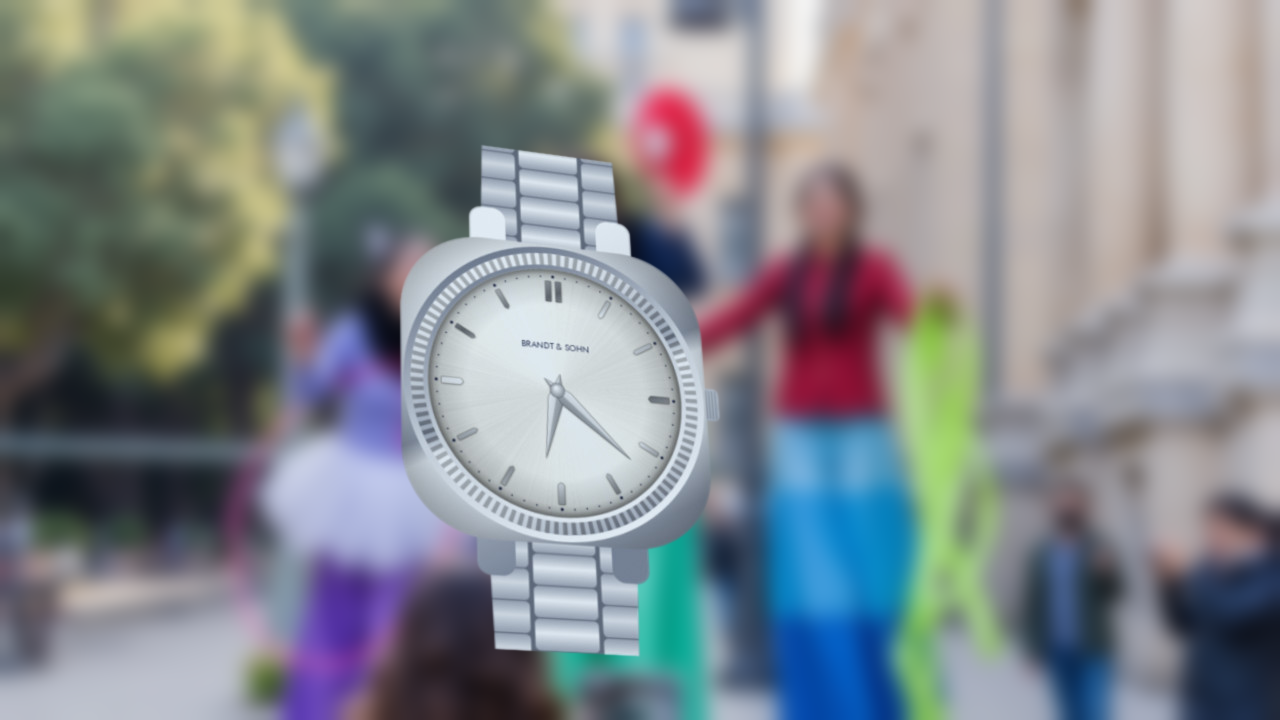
h=6 m=22
